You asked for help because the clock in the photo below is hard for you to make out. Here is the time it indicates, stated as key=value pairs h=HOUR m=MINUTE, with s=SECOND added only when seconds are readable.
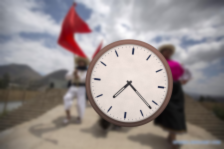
h=7 m=22
